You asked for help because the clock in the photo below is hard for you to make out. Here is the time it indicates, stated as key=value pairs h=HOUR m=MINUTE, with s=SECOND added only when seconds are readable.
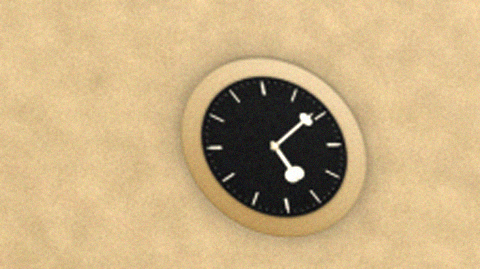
h=5 m=9
